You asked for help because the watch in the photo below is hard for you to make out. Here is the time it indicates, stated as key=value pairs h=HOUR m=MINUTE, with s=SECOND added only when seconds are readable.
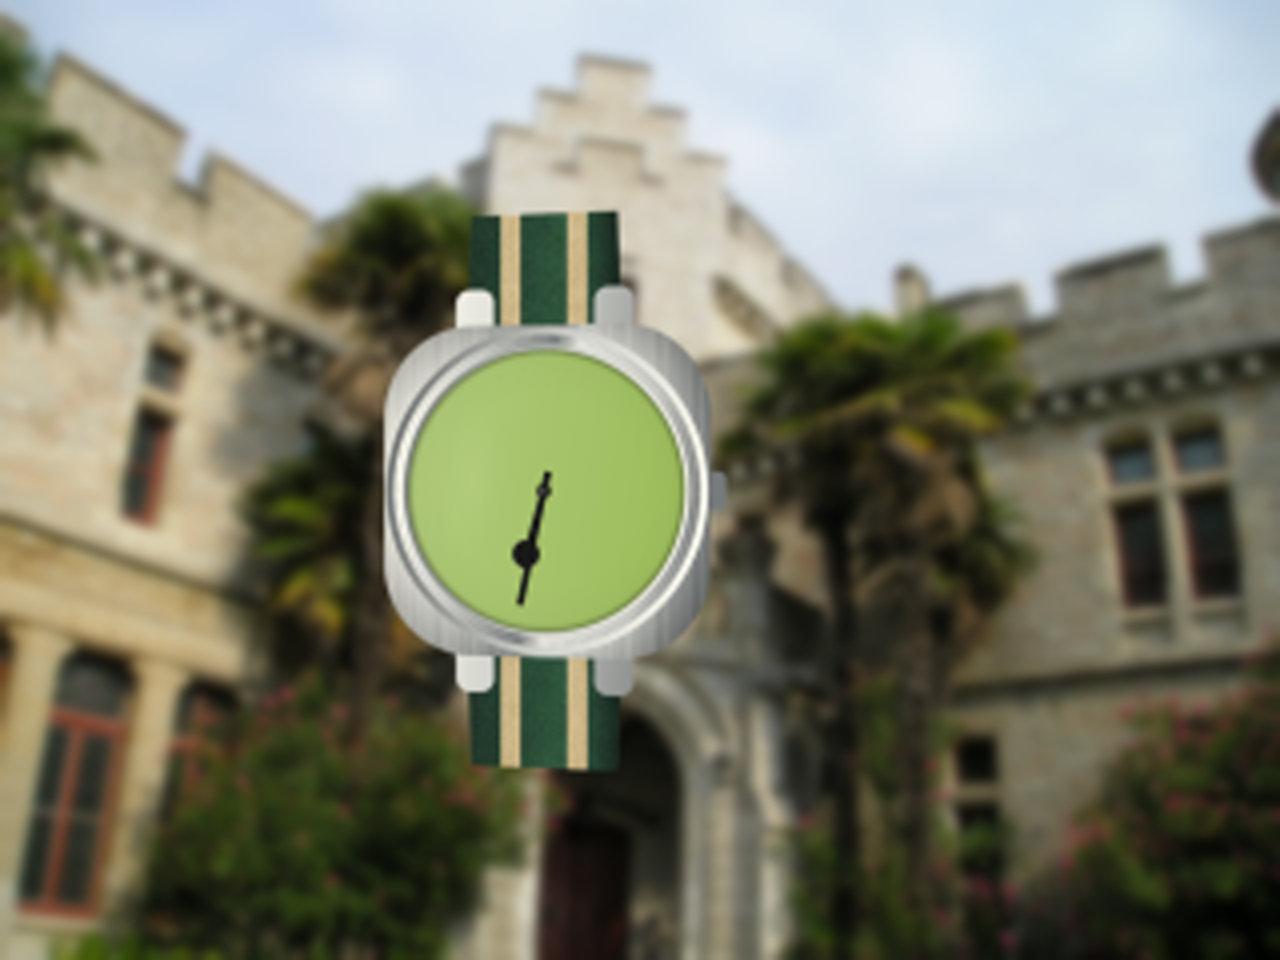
h=6 m=32
